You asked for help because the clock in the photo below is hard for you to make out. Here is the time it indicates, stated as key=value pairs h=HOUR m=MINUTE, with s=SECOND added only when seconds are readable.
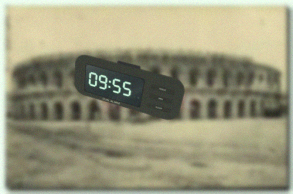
h=9 m=55
